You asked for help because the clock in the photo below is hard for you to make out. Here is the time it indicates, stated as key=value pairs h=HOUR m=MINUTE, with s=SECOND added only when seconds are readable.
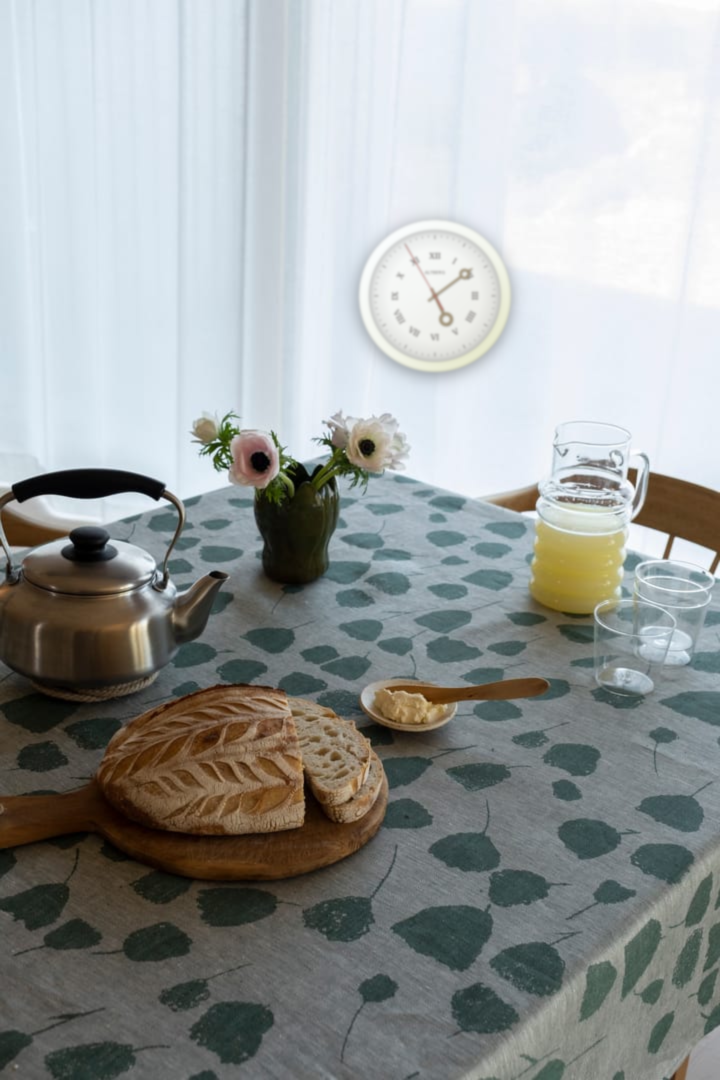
h=5 m=8 s=55
